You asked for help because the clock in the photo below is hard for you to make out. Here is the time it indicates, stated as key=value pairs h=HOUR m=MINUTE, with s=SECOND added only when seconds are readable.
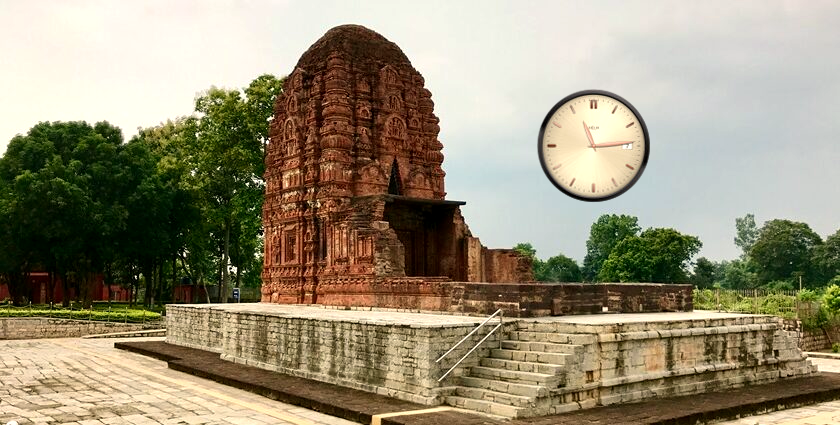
h=11 m=14
